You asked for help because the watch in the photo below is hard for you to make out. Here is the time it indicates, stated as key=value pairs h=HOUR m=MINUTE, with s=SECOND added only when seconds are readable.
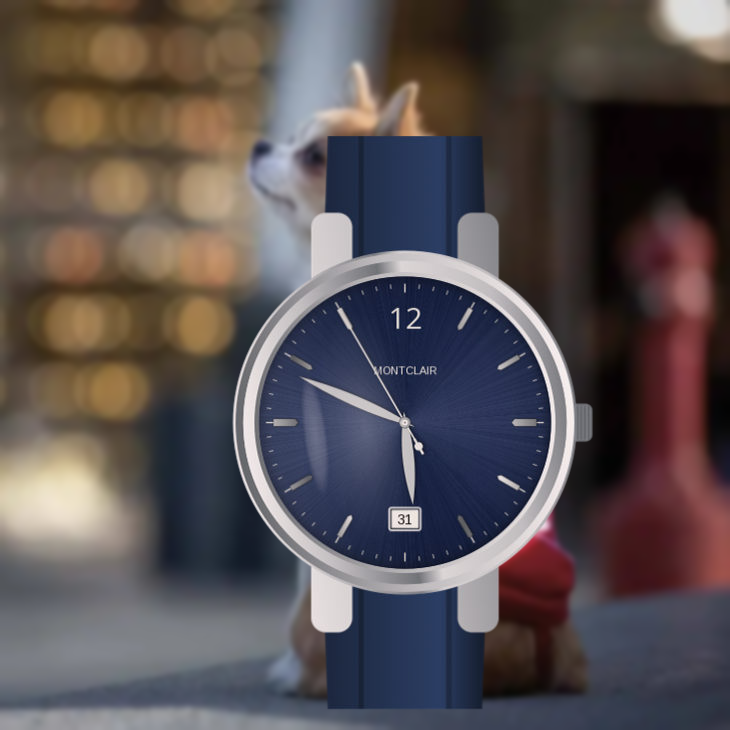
h=5 m=48 s=55
